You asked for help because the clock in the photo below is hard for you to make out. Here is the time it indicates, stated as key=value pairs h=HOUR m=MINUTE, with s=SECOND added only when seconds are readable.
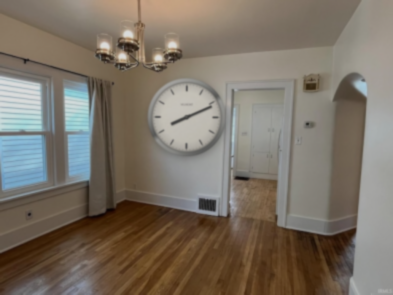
h=8 m=11
